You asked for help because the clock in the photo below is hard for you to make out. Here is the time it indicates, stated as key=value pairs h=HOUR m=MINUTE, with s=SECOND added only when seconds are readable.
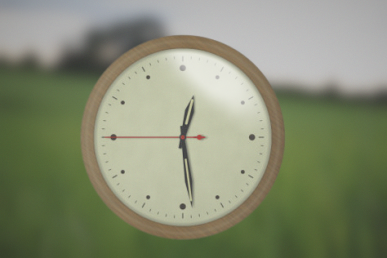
h=12 m=28 s=45
